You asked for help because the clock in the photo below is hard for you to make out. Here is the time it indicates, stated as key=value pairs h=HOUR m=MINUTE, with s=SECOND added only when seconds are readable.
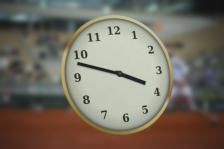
h=3 m=48
